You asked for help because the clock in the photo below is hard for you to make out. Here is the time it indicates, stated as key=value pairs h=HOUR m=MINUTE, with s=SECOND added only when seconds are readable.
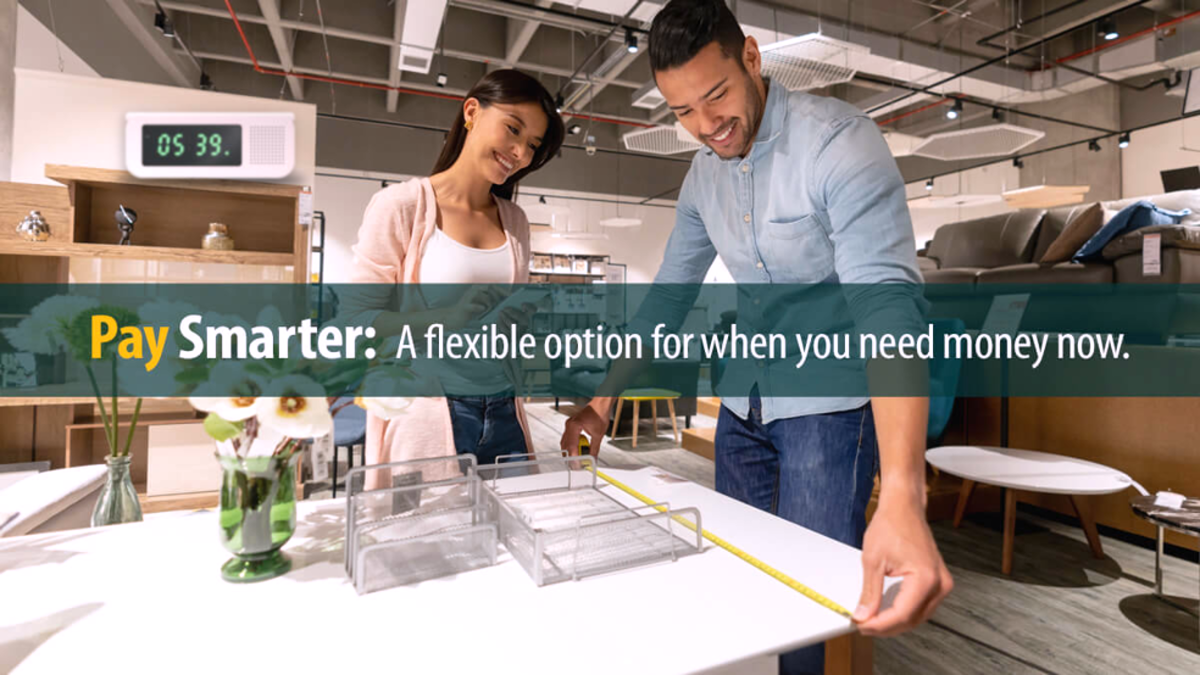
h=5 m=39
